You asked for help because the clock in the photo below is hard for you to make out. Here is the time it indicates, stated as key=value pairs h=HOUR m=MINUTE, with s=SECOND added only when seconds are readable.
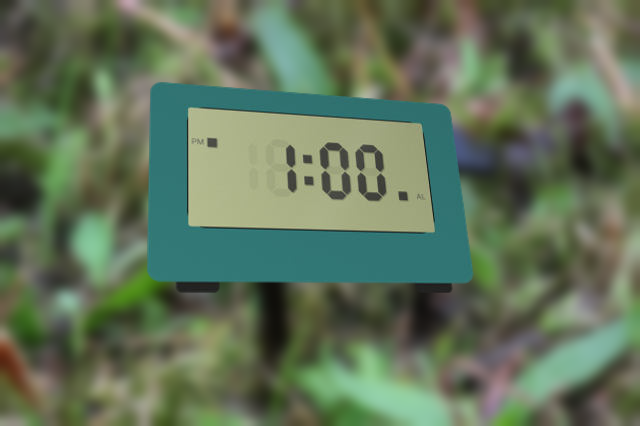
h=1 m=0
